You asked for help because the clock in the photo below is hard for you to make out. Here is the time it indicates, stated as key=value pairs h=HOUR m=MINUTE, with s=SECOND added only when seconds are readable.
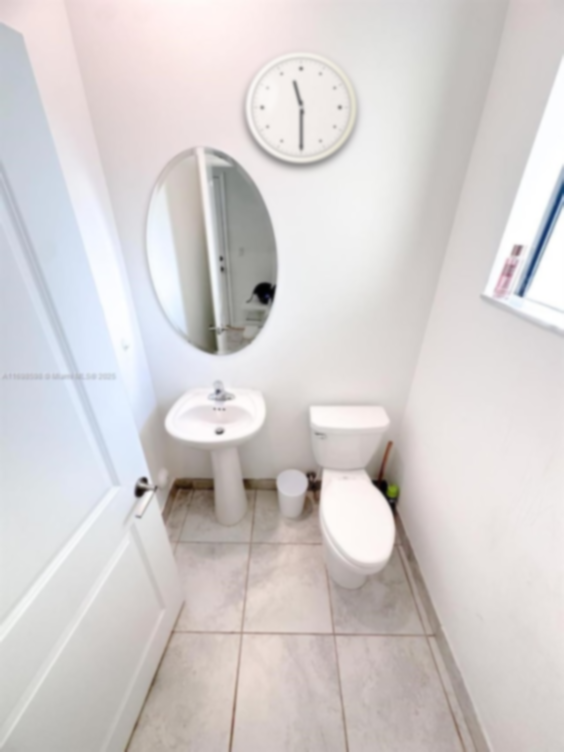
h=11 m=30
